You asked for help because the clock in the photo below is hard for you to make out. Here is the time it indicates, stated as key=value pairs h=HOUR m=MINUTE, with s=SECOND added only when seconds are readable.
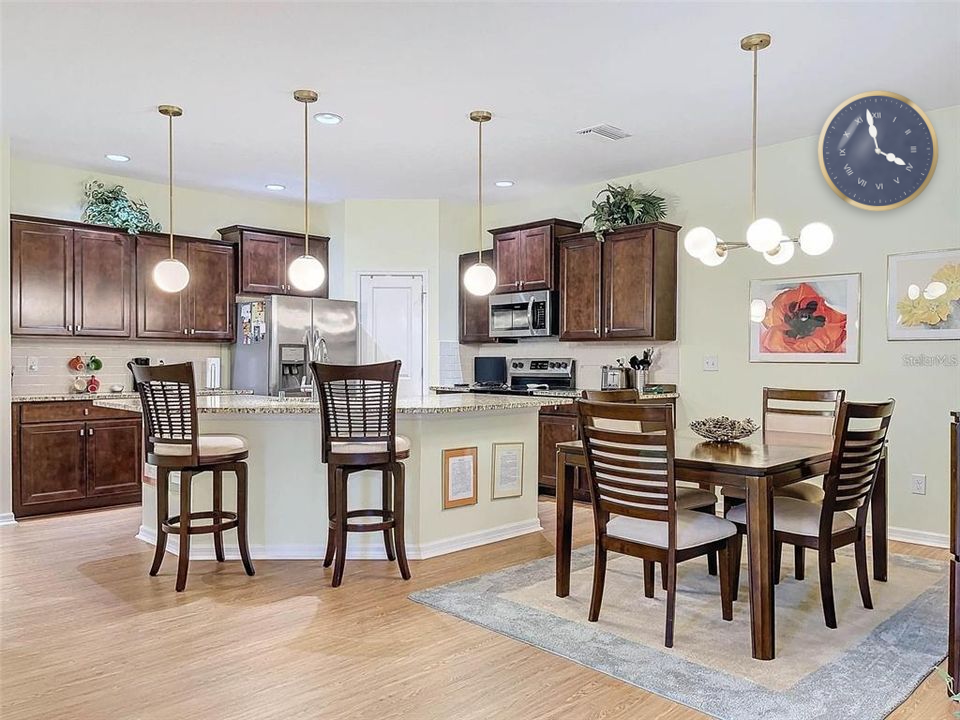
h=3 m=58
